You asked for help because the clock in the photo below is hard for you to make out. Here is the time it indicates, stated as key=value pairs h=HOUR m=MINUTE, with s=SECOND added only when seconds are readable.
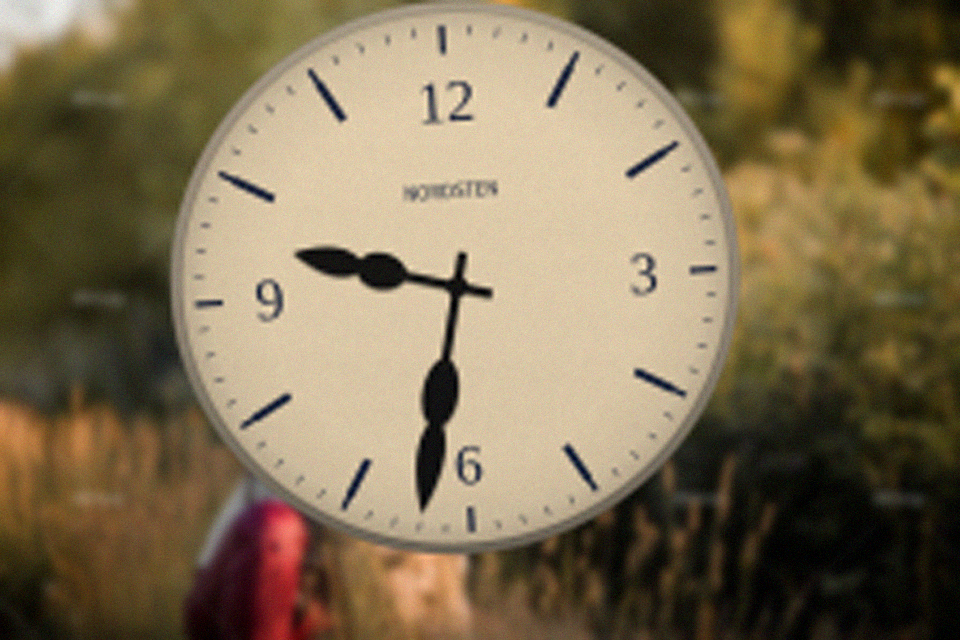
h=9 m=32
